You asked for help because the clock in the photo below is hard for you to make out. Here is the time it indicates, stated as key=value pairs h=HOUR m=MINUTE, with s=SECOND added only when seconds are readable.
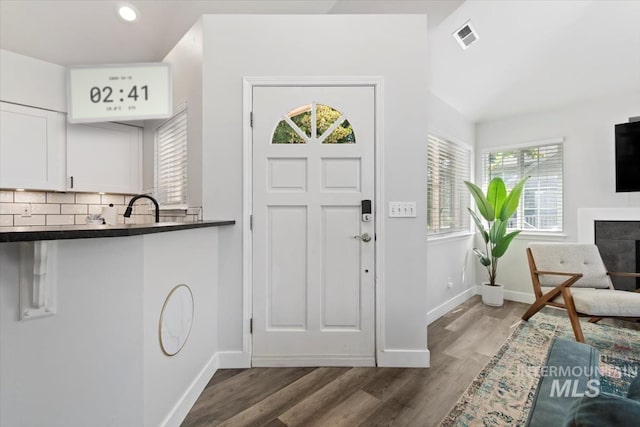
h=2 m=41
